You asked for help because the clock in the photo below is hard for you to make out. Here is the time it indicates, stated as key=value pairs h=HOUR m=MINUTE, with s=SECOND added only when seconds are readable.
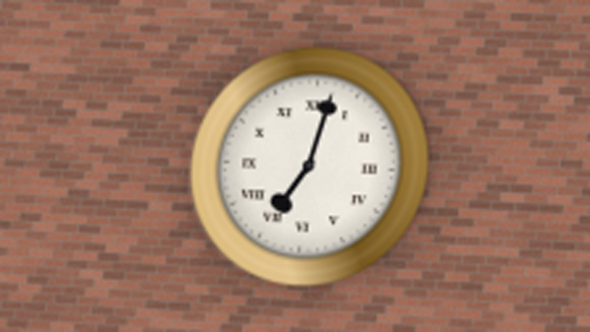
h=7 m=2
